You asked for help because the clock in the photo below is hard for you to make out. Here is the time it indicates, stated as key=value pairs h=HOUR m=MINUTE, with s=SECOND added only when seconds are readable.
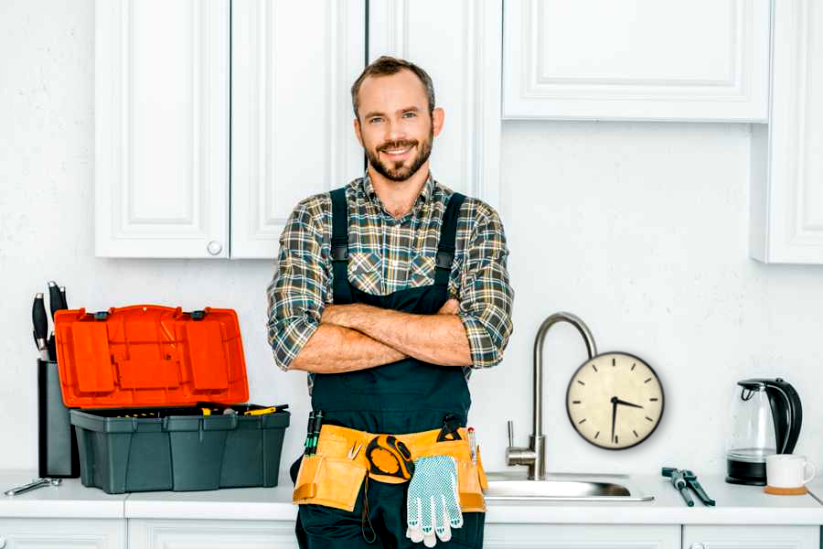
h=3 m=31
